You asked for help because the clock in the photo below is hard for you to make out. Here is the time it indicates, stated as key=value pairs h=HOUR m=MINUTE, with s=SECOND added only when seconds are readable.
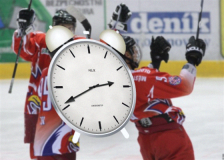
h=2 m=41
